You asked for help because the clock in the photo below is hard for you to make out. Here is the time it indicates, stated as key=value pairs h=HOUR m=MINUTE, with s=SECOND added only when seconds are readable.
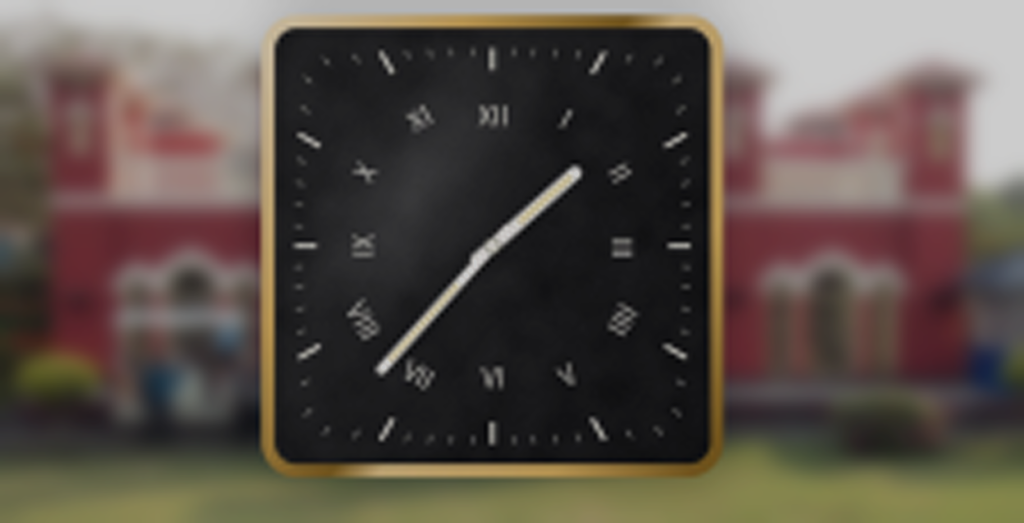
h=1 m=37
